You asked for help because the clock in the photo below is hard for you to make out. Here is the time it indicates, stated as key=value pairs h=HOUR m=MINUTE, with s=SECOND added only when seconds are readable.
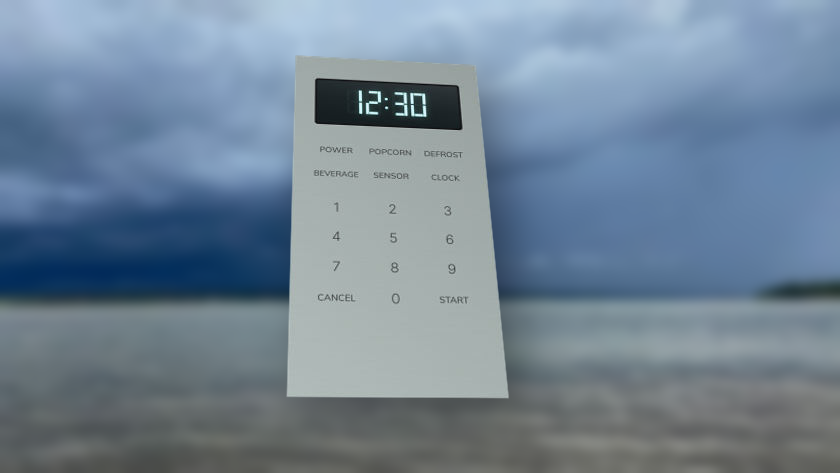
h=12 m=30
